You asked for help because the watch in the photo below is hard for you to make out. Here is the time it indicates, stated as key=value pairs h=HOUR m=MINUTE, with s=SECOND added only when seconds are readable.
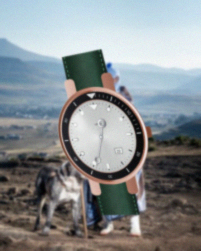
h=12 m=34
